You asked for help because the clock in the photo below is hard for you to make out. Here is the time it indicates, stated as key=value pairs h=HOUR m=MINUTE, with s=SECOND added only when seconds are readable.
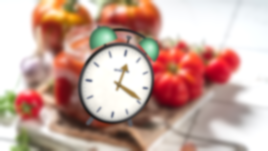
h=12 m=19
